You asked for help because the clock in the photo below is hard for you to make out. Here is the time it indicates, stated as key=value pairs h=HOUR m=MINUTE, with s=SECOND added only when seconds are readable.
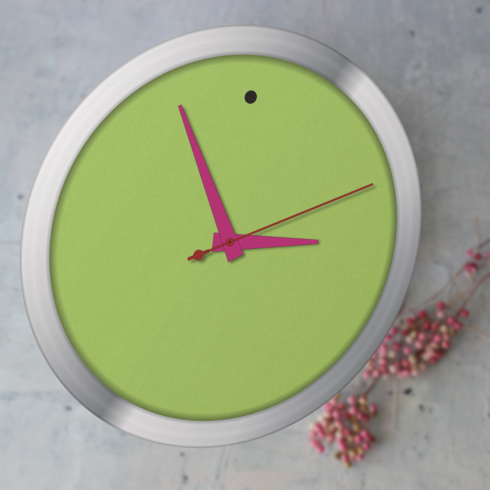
h=2 m=55 s=11
